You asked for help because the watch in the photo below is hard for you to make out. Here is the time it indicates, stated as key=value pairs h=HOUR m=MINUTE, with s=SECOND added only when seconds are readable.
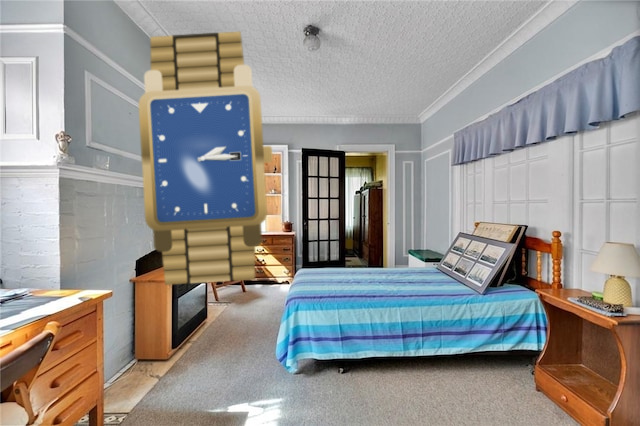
h=2 m=15
